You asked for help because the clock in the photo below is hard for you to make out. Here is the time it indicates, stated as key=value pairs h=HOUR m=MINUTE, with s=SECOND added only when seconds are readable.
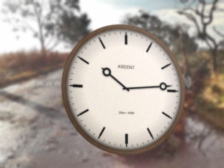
h=10 m=14
